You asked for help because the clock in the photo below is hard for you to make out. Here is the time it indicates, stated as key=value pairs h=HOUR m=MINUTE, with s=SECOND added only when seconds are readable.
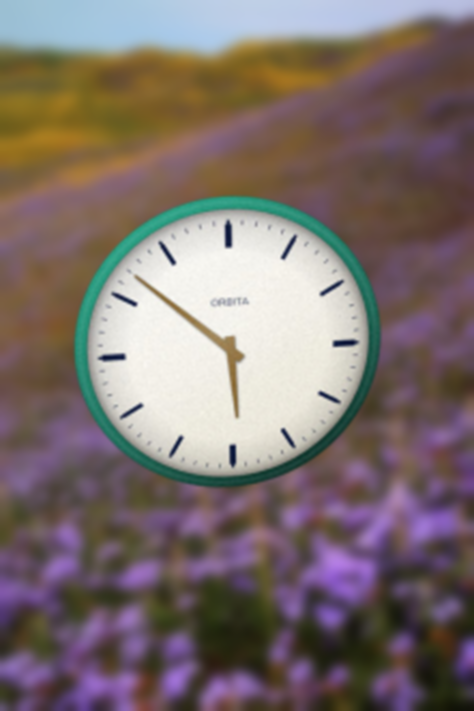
h=5 m=52
